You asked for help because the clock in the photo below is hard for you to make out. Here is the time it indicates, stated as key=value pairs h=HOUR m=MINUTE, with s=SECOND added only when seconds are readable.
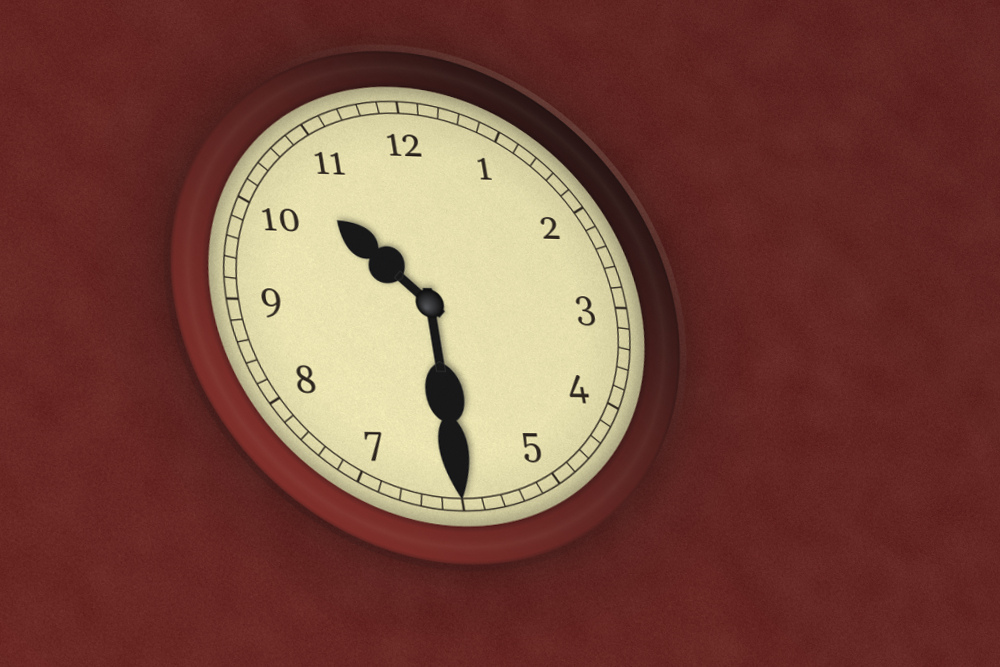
h=10 m=30
